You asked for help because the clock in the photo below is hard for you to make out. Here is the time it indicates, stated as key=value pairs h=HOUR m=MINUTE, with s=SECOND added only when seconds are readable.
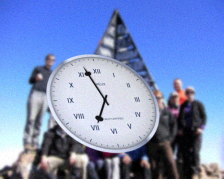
h=6 m=57
